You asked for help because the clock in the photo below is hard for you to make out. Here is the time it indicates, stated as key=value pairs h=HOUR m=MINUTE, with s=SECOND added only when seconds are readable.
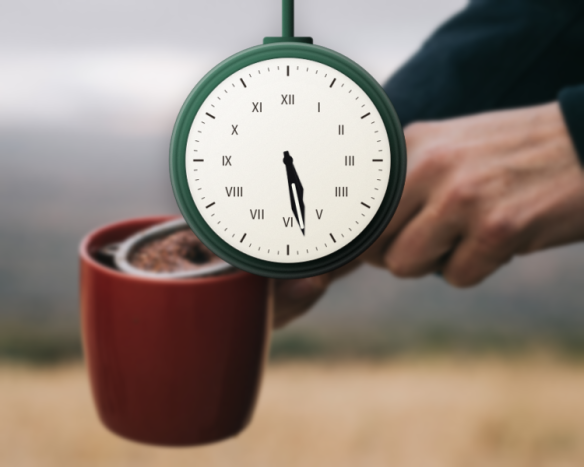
h=5 m=28
